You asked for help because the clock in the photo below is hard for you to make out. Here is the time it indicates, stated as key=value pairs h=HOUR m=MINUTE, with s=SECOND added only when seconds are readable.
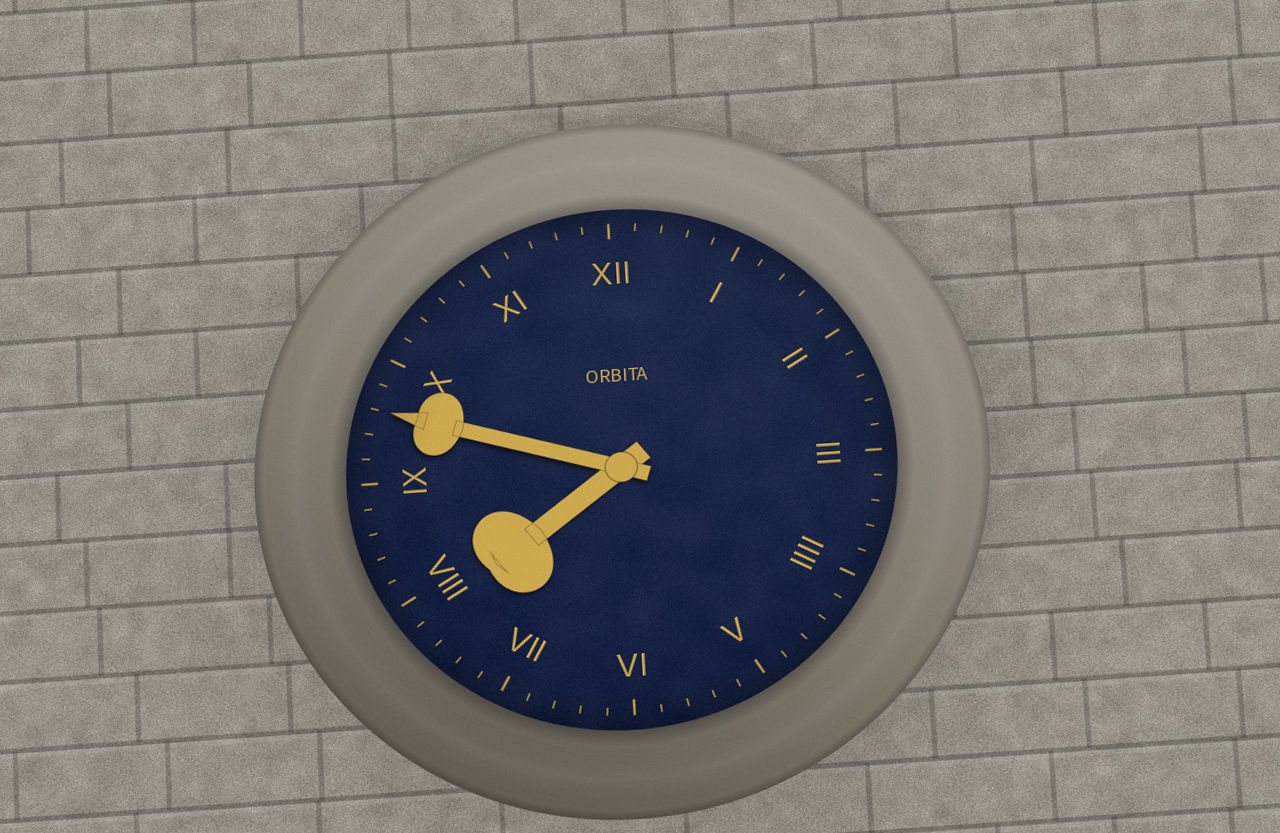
h=7 m=48
